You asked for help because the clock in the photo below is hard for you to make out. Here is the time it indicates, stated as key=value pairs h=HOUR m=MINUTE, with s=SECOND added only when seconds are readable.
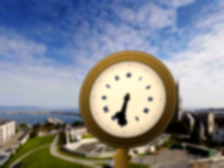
h=6 m=31
